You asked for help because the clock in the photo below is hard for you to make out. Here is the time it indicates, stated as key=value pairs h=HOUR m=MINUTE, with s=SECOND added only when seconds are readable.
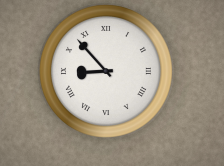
h=8 m=53
